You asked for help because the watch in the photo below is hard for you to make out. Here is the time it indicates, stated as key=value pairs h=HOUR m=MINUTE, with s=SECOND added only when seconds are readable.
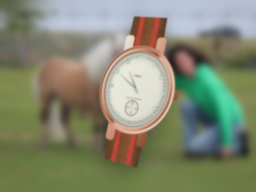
h=10 m=50
